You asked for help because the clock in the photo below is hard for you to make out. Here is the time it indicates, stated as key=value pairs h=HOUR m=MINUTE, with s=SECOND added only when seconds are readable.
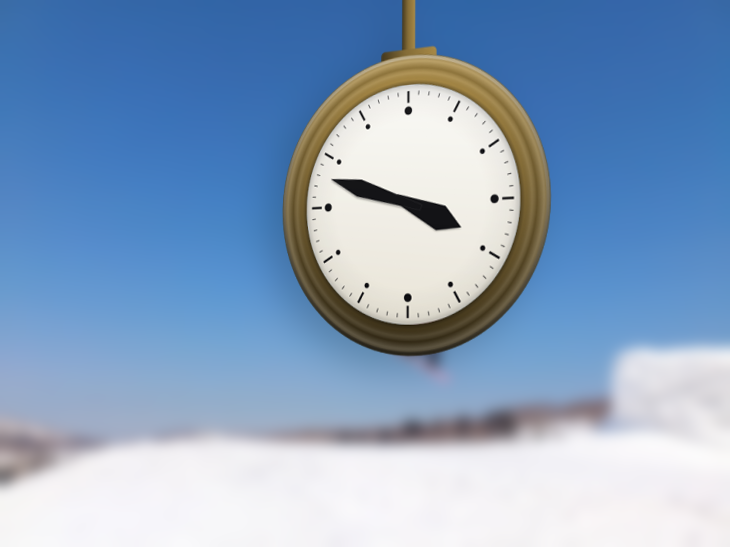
h=3 m=48
